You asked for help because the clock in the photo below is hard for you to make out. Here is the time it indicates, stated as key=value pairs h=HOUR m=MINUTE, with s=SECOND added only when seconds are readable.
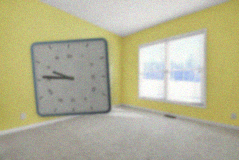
h=9 m=46
